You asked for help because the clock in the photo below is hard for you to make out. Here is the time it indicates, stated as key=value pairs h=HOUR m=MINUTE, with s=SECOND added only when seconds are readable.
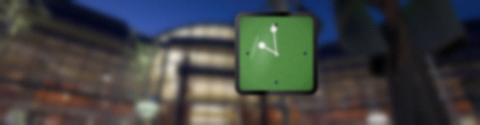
h=9 m=59
